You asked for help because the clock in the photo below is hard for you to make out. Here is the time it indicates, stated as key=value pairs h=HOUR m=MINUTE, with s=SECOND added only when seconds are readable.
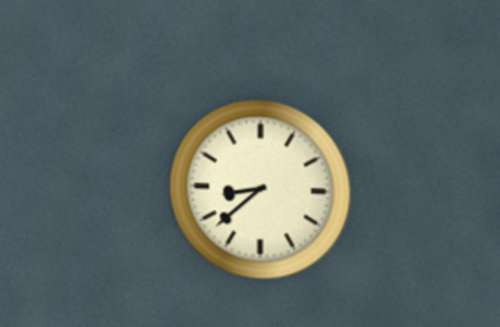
h=8 m=38
